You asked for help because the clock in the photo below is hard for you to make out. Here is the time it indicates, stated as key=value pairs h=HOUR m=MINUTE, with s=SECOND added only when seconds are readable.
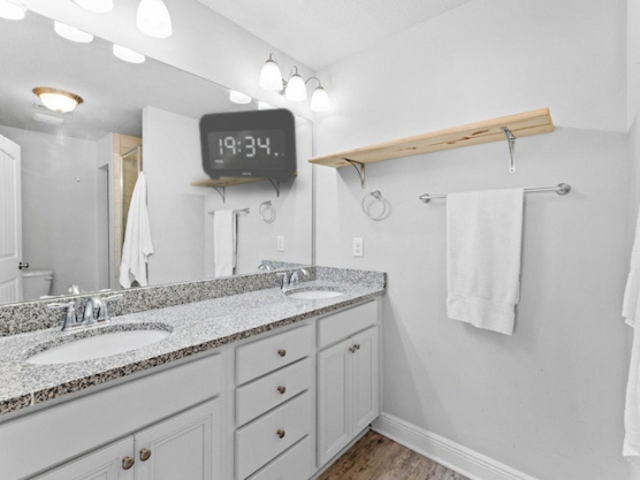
h=19 m=34
